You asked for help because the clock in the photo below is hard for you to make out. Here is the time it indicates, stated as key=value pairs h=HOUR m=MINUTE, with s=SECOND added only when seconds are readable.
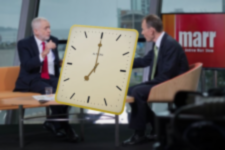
h=7 m=0
